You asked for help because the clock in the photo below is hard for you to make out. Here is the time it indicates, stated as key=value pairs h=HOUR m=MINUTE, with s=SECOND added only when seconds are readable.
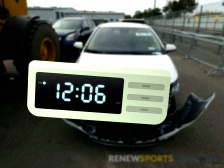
h=12 m=6
